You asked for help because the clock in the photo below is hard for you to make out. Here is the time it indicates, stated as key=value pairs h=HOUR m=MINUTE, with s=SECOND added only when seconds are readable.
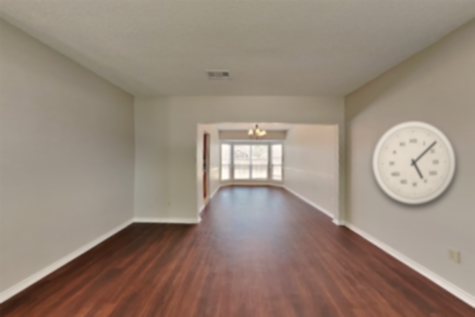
h=5 m=8
